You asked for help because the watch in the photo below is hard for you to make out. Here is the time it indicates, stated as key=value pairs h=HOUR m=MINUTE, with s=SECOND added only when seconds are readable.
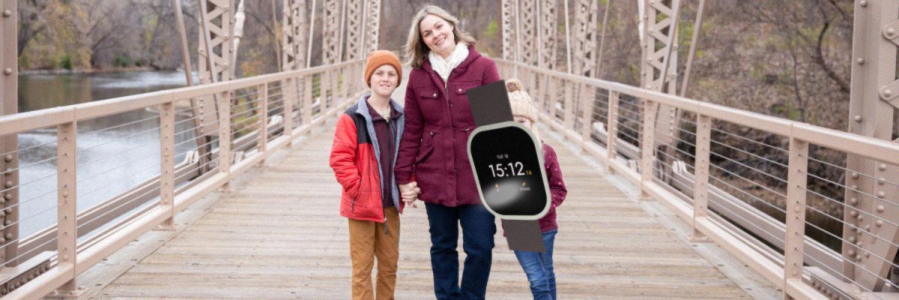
h=15 m=12
